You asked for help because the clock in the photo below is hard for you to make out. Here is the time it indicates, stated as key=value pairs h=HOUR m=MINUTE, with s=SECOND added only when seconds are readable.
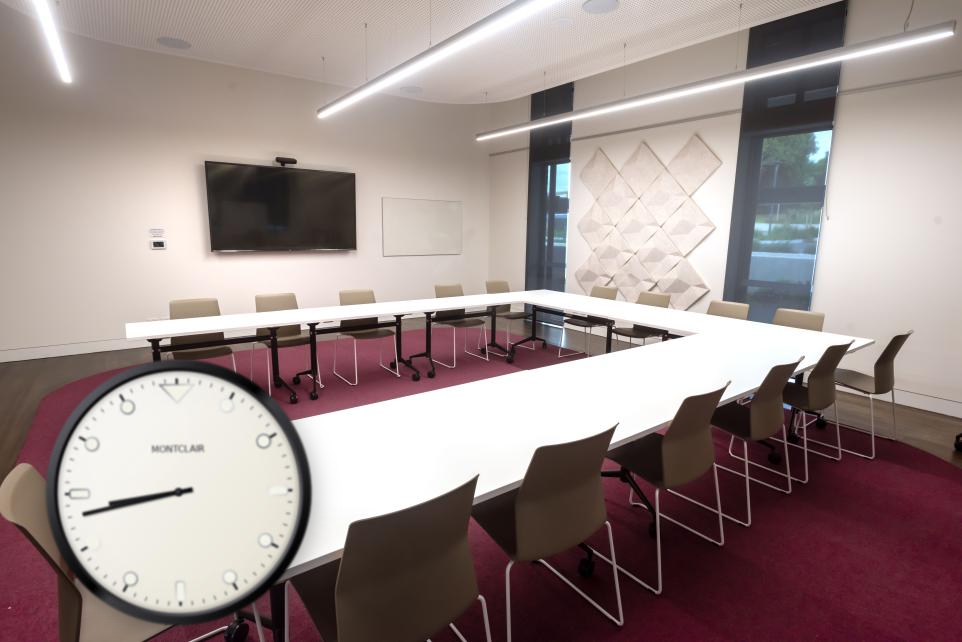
h=8 m=43
